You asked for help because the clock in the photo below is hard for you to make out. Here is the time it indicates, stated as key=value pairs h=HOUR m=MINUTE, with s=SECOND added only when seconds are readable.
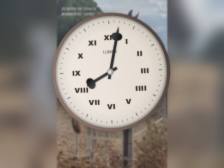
h=8 m=2
